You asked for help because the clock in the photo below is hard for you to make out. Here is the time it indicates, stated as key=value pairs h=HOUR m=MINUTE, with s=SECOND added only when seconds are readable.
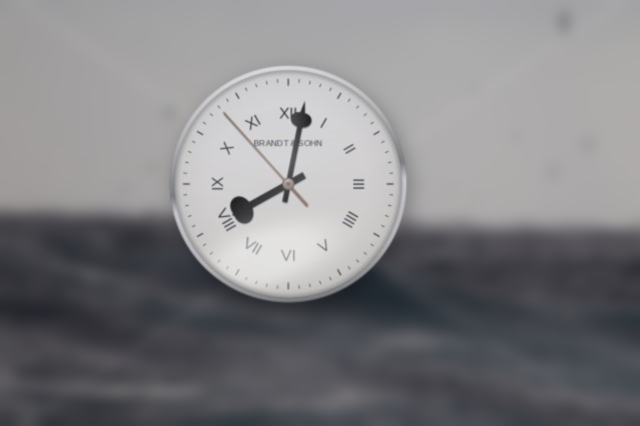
h=8 m=1 s=53
